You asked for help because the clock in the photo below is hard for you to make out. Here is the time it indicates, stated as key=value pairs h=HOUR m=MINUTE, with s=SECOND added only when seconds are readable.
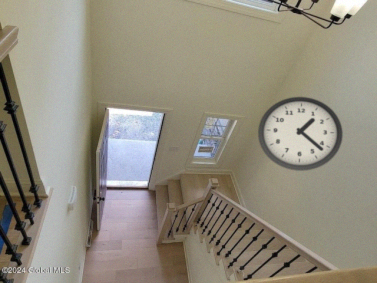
h=1 m=22
